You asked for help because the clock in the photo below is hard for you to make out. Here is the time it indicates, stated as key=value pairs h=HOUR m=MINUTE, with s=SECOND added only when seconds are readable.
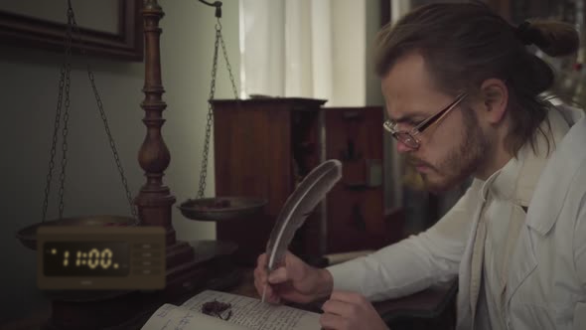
h=11 m=0
